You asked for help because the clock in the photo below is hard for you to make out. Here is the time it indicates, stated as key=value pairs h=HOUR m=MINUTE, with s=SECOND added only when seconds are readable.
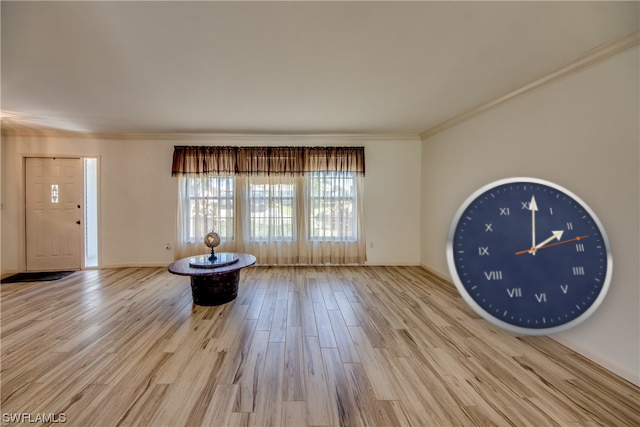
h=2 m=1 s=13
